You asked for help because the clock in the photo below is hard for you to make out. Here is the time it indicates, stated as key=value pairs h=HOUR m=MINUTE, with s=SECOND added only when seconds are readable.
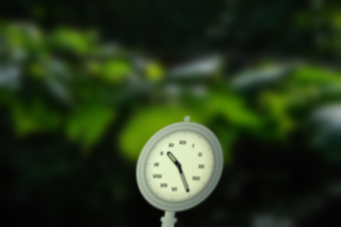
h=10 m=25
